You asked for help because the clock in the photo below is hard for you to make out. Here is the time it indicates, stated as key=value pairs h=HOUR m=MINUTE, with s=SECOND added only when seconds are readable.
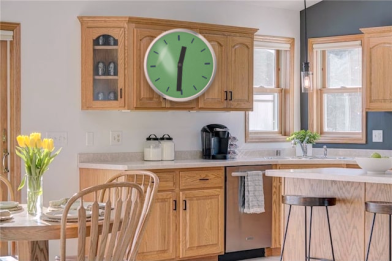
h=12 m=31
